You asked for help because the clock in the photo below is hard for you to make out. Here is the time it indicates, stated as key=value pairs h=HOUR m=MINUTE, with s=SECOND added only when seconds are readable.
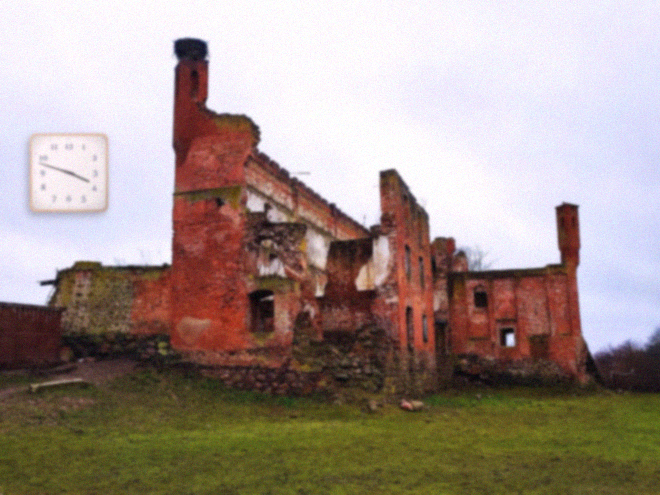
h=3 m=48
